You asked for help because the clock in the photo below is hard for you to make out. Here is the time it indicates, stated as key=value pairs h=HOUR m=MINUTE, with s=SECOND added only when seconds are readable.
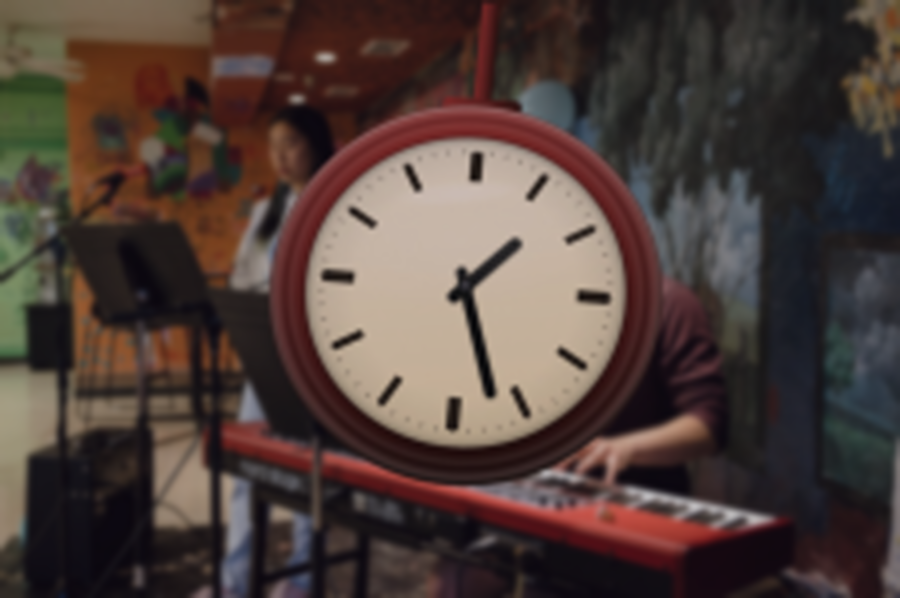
h=1 m=27
